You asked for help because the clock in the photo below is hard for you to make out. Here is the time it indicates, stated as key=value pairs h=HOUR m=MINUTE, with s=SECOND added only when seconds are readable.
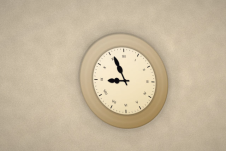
h=8 m=56
